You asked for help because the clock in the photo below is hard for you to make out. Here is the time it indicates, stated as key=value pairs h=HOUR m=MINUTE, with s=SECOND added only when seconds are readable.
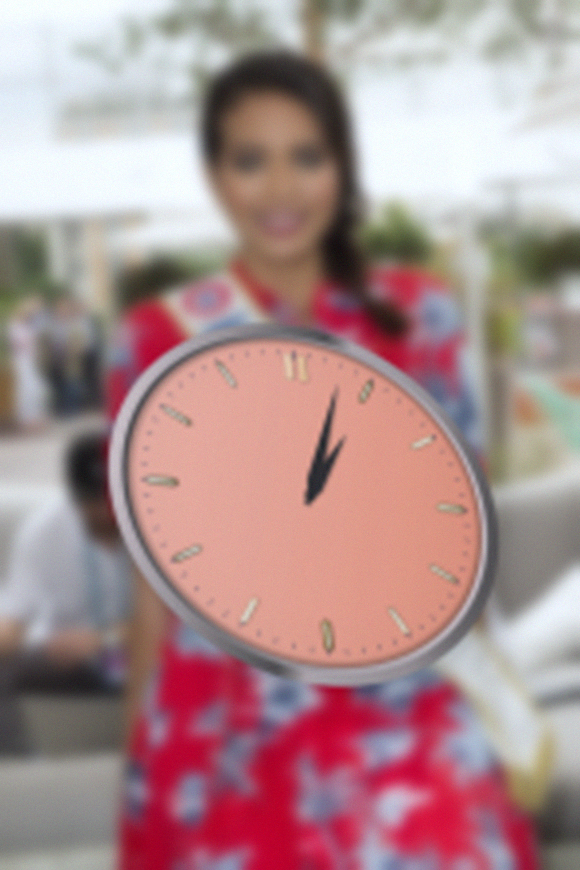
h=1 m=3
